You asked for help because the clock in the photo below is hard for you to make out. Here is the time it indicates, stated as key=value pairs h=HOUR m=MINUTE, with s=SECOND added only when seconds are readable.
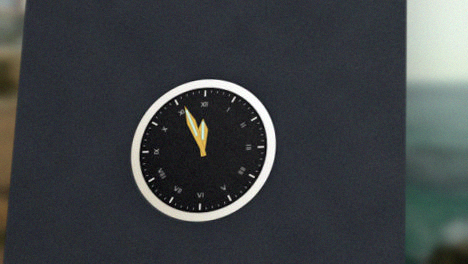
h=11 m=56
